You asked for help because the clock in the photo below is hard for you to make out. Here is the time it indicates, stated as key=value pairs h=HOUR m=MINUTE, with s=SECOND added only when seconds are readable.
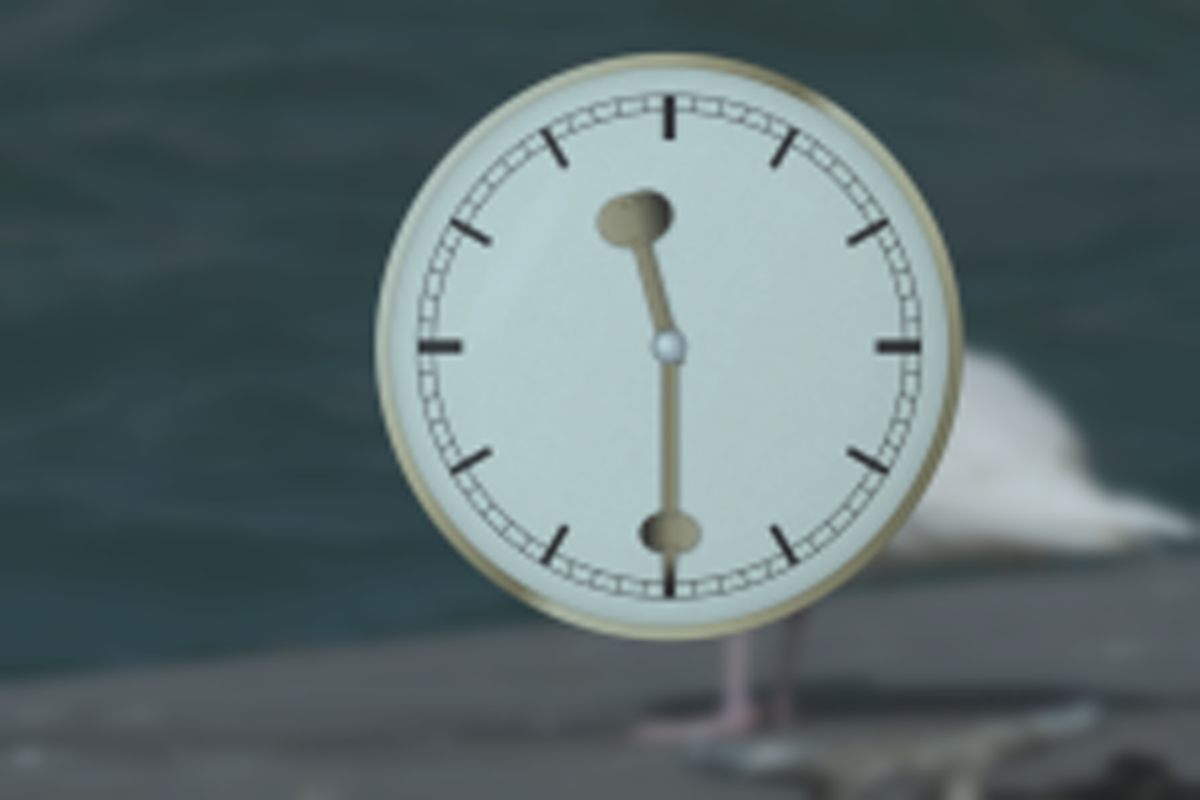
h=11 m=30
